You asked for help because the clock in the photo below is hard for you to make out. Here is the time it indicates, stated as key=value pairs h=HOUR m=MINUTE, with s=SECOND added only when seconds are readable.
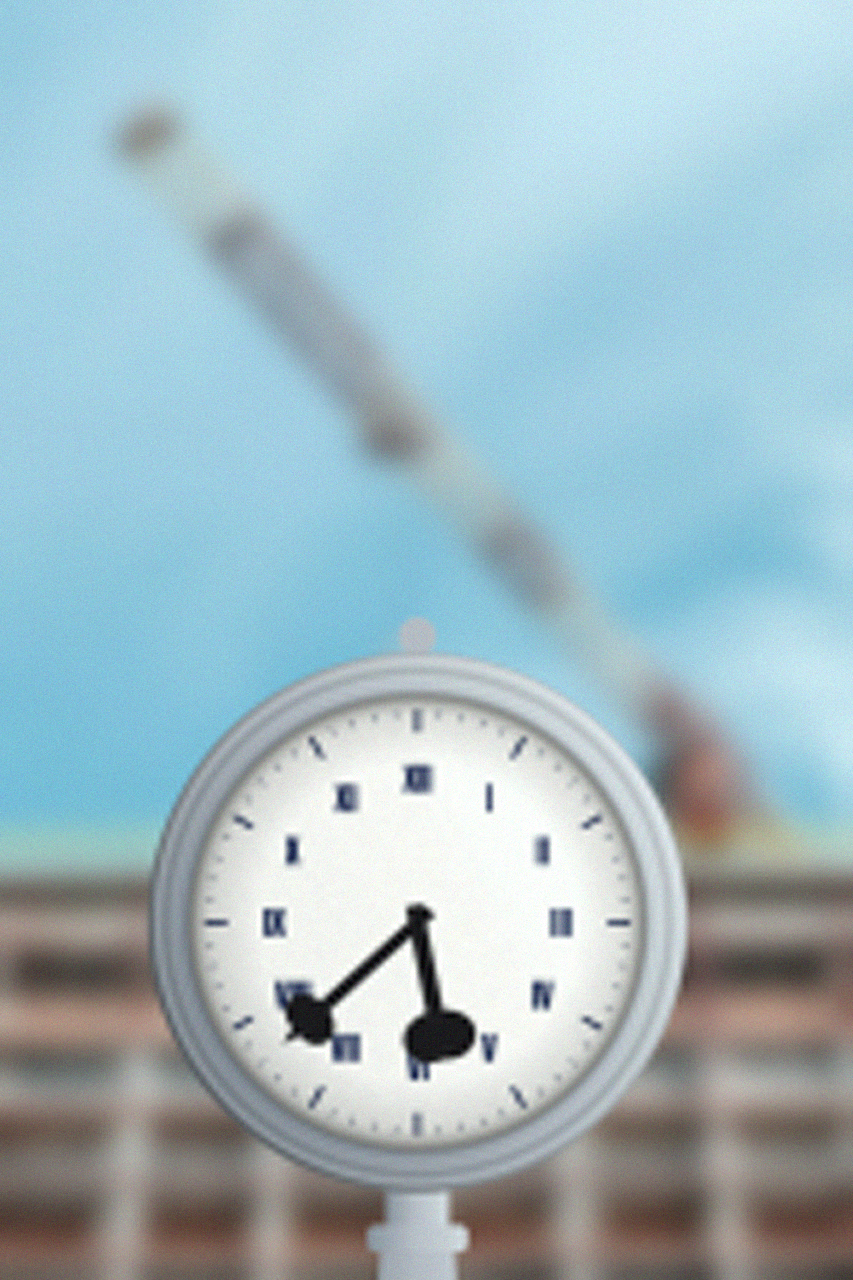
h=5 m=38
